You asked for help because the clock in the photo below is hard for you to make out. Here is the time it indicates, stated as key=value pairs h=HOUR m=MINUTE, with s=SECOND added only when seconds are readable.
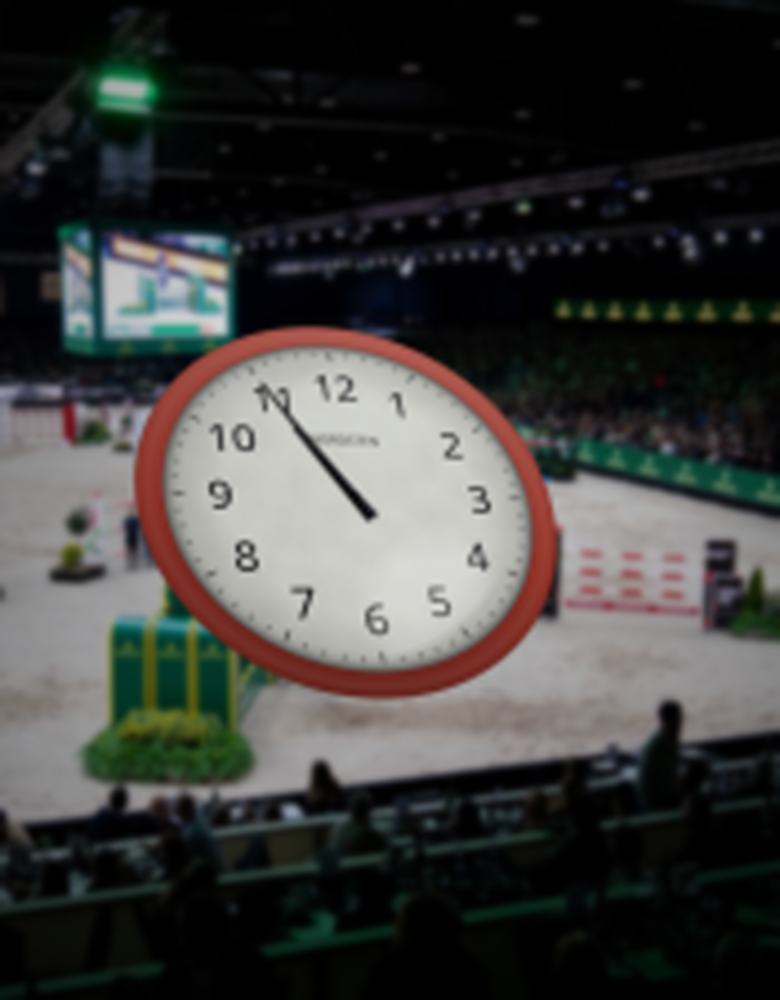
h=10 m=55
